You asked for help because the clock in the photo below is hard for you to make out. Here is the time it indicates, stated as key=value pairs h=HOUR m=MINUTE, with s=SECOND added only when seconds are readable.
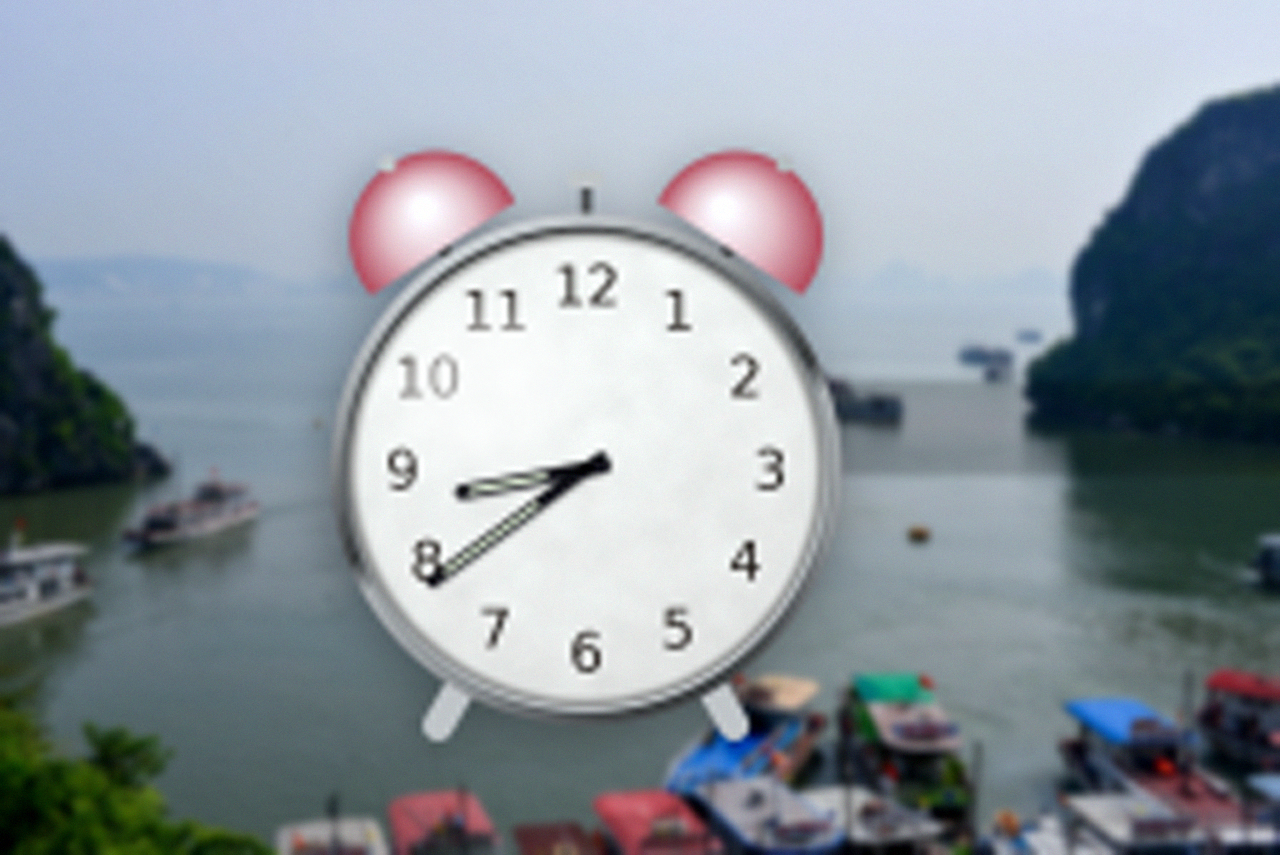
h=8 m=39
